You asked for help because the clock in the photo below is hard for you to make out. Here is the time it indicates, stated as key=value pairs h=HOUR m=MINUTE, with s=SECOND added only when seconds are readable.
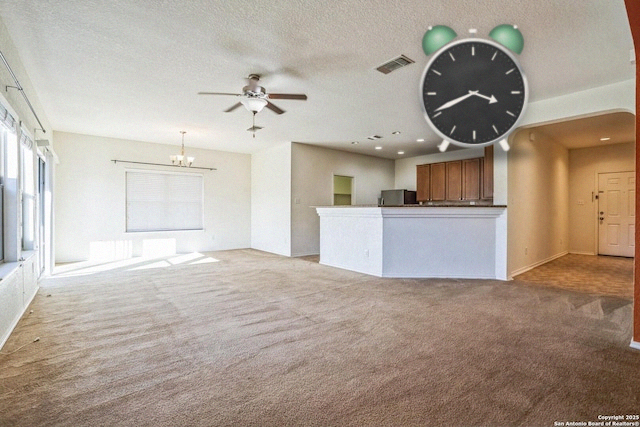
h=3 m=41
